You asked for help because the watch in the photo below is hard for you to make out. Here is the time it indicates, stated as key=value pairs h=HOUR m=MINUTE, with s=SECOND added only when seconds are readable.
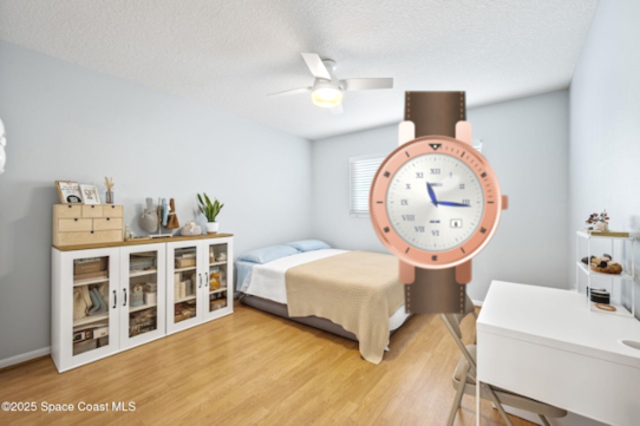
h=11 m=16
